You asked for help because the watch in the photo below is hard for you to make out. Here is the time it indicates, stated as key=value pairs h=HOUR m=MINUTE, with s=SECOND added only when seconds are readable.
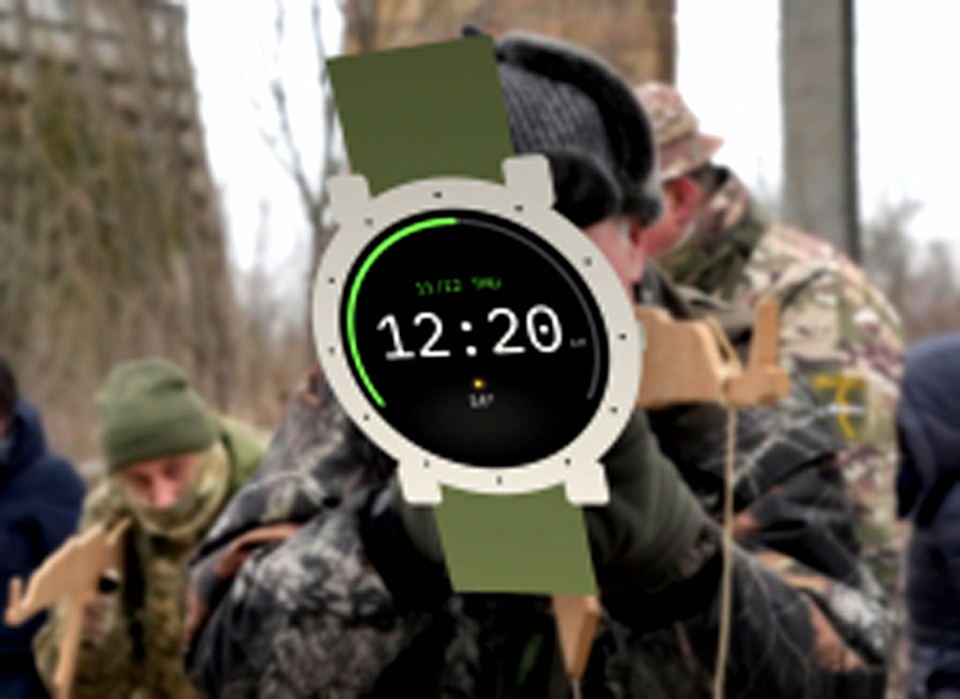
h=12 m=20
